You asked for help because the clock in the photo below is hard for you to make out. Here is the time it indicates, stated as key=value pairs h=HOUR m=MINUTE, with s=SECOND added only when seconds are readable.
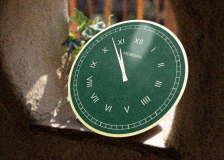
h=10 m=53
